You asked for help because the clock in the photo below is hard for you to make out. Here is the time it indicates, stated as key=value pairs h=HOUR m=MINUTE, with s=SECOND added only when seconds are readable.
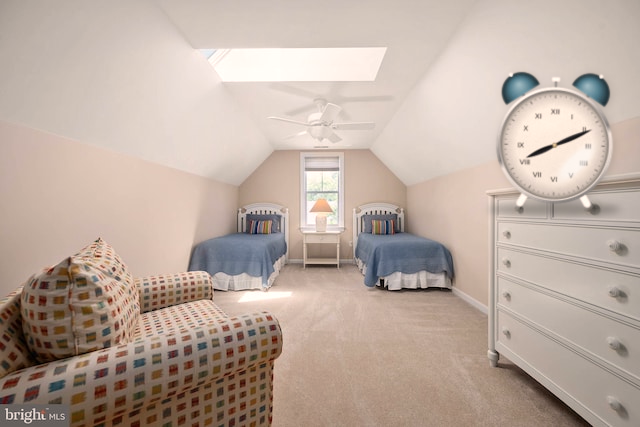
h=8 m=11
